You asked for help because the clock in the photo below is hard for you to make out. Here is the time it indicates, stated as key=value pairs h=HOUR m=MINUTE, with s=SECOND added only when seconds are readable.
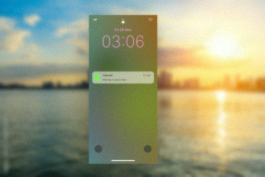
h=3 m=6
